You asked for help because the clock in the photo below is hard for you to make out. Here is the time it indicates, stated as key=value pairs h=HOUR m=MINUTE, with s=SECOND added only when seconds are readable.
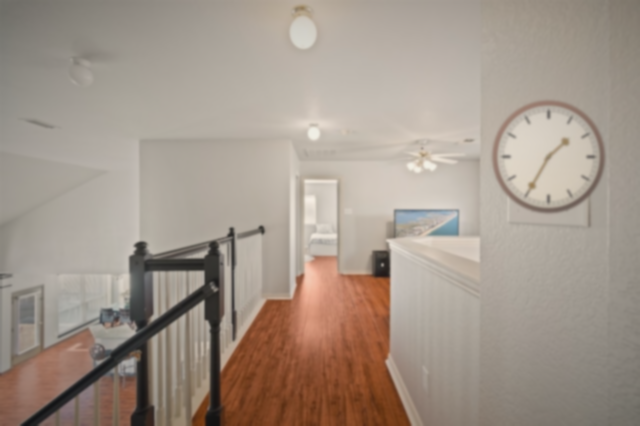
h=1 m=35
